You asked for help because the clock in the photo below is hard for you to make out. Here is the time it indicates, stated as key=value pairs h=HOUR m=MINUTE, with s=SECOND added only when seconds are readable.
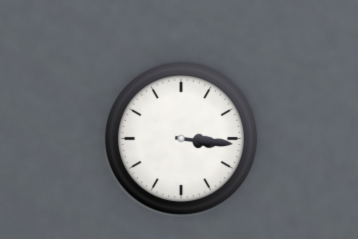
h=3 m=16
